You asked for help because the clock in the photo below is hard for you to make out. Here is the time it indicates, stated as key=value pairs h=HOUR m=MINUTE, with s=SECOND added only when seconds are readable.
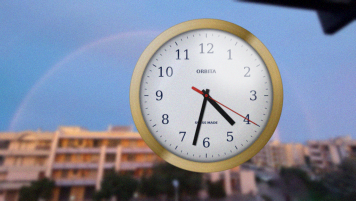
h=4 m=32 s=20
